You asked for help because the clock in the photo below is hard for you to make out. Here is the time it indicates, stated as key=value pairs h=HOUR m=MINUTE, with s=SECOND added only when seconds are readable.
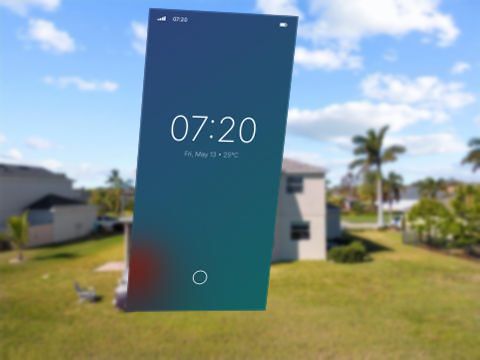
h=7 m=20
